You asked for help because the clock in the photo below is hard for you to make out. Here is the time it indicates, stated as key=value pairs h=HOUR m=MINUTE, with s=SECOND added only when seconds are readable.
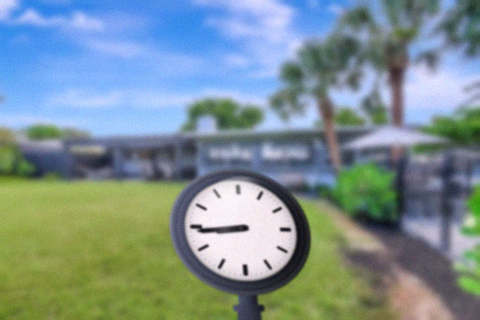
h=8 m=44
